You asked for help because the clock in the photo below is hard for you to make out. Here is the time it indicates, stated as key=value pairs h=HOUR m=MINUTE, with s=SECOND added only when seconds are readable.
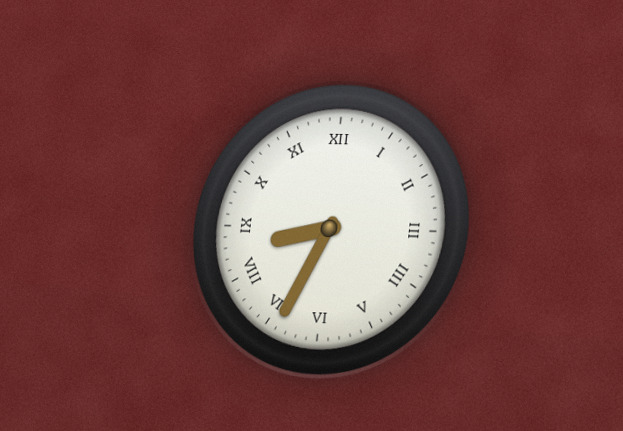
h=8 m=34
